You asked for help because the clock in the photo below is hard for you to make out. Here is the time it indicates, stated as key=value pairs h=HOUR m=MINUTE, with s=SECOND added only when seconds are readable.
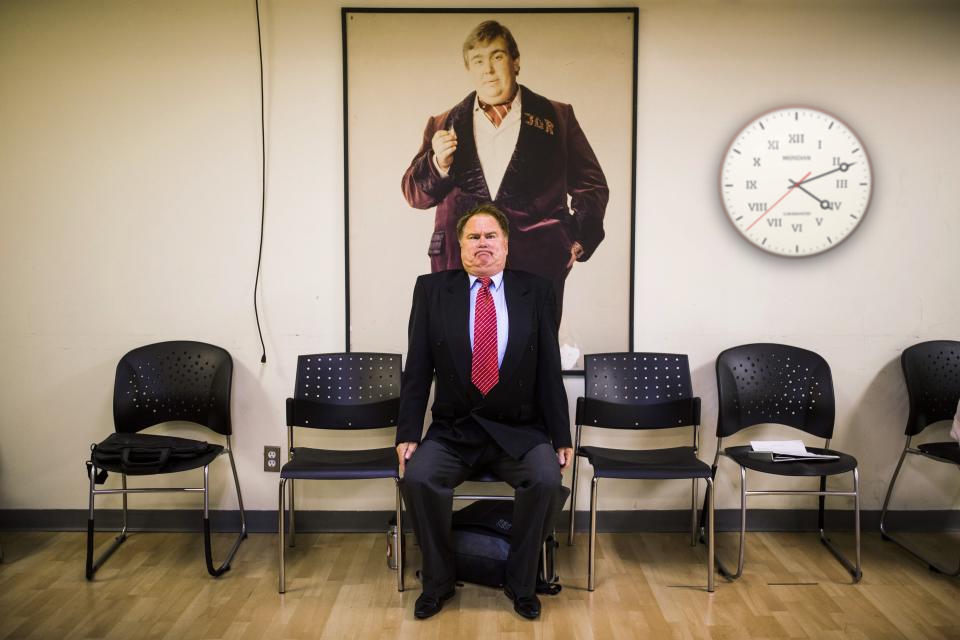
h=4 m=11 s=38
